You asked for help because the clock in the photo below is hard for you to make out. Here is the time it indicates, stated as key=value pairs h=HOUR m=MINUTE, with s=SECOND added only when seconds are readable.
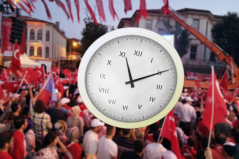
h=11 m=10
